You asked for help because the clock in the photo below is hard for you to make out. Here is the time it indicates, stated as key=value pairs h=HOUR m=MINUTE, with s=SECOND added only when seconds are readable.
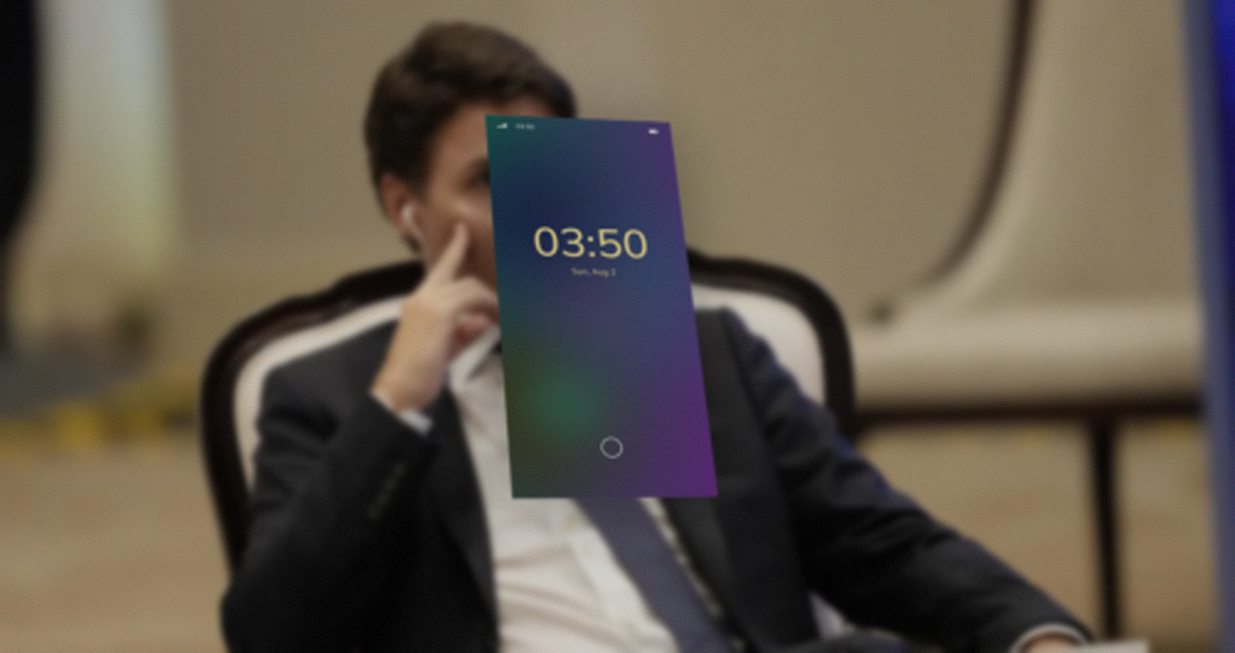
h=3 m=50
